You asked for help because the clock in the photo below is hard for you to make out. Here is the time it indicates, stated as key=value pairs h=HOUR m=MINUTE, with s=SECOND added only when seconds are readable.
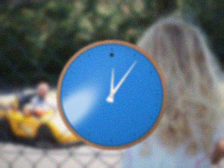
h=12 m=6
